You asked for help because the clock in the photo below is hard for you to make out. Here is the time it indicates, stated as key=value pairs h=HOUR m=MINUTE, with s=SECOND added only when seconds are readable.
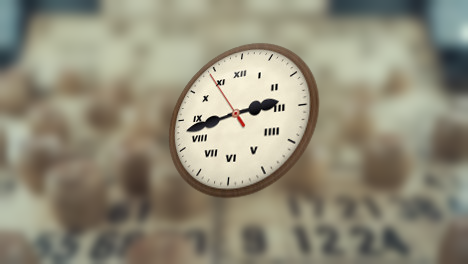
h=2 m=42 s=54
